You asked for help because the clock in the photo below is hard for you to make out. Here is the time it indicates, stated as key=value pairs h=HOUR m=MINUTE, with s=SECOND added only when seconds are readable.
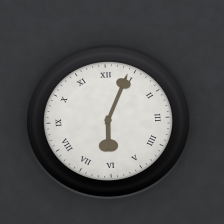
h=6 m=4
